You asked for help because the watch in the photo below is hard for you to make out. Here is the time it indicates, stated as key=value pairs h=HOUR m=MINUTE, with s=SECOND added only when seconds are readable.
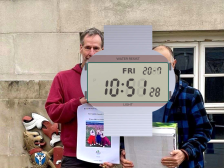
h=10 m=51 s=28
